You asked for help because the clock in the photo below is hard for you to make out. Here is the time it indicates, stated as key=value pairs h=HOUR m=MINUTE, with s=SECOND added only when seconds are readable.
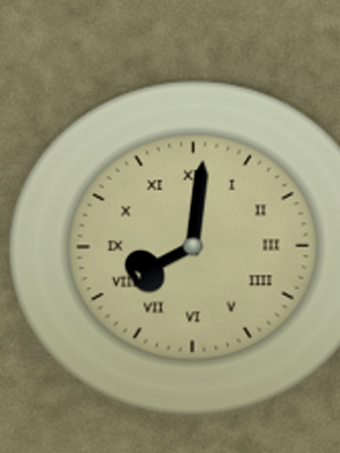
h=8 m=1
